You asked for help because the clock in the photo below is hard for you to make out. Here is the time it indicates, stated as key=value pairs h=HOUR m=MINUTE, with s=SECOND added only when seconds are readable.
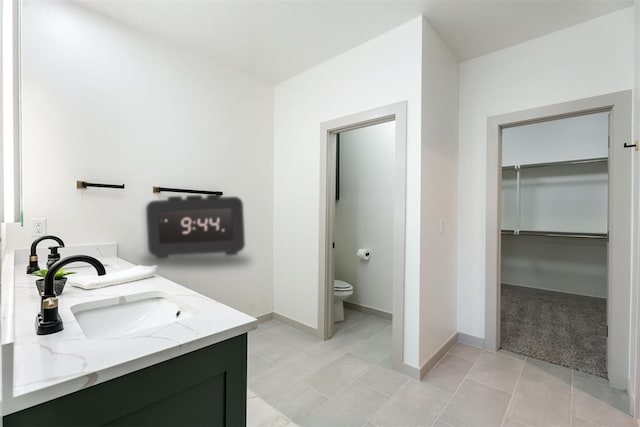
h=9 m=44
